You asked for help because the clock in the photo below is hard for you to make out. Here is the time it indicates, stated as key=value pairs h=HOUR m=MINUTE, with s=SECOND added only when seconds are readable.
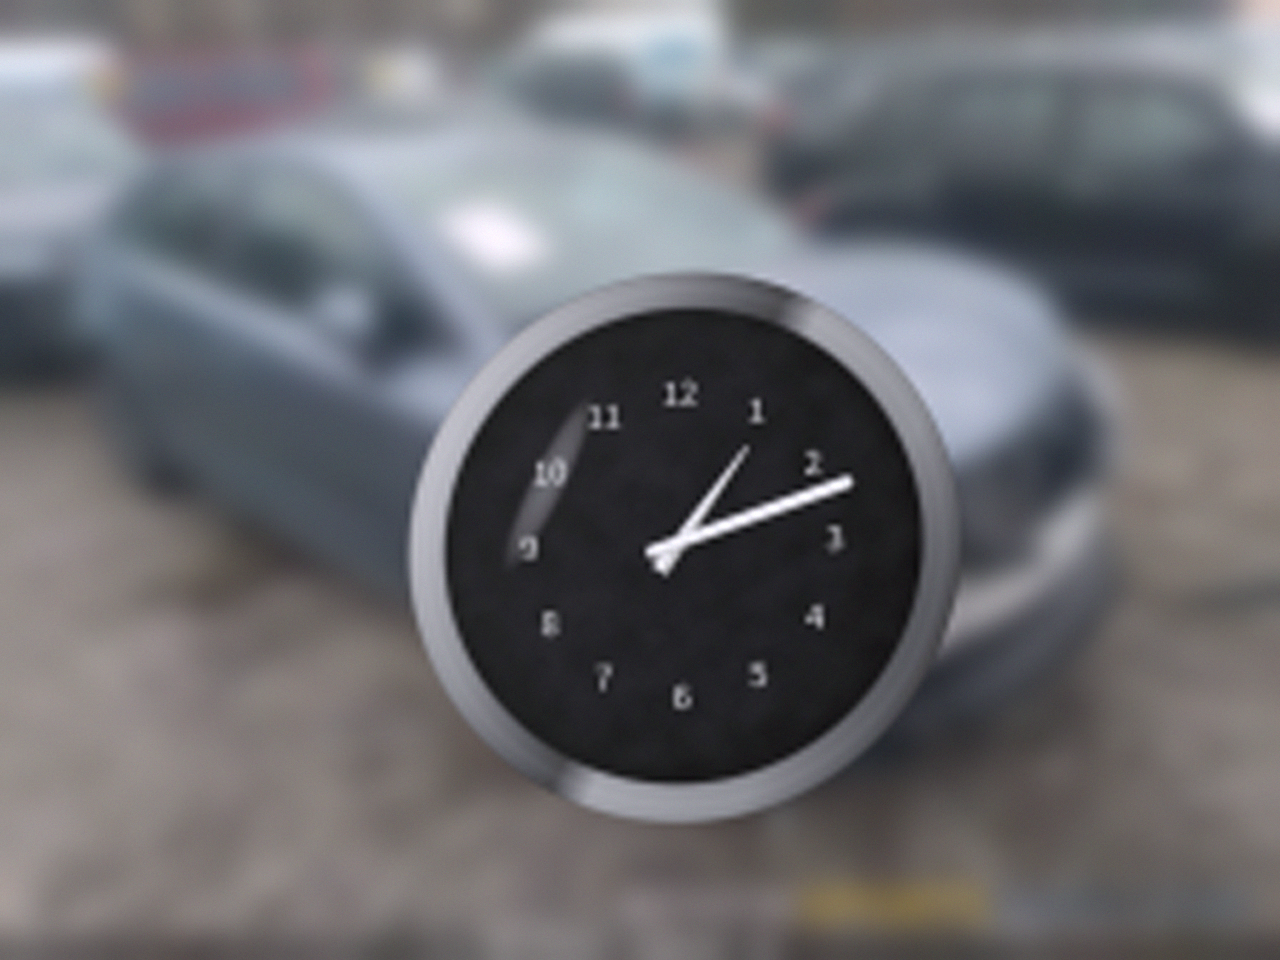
h=1 m=12
